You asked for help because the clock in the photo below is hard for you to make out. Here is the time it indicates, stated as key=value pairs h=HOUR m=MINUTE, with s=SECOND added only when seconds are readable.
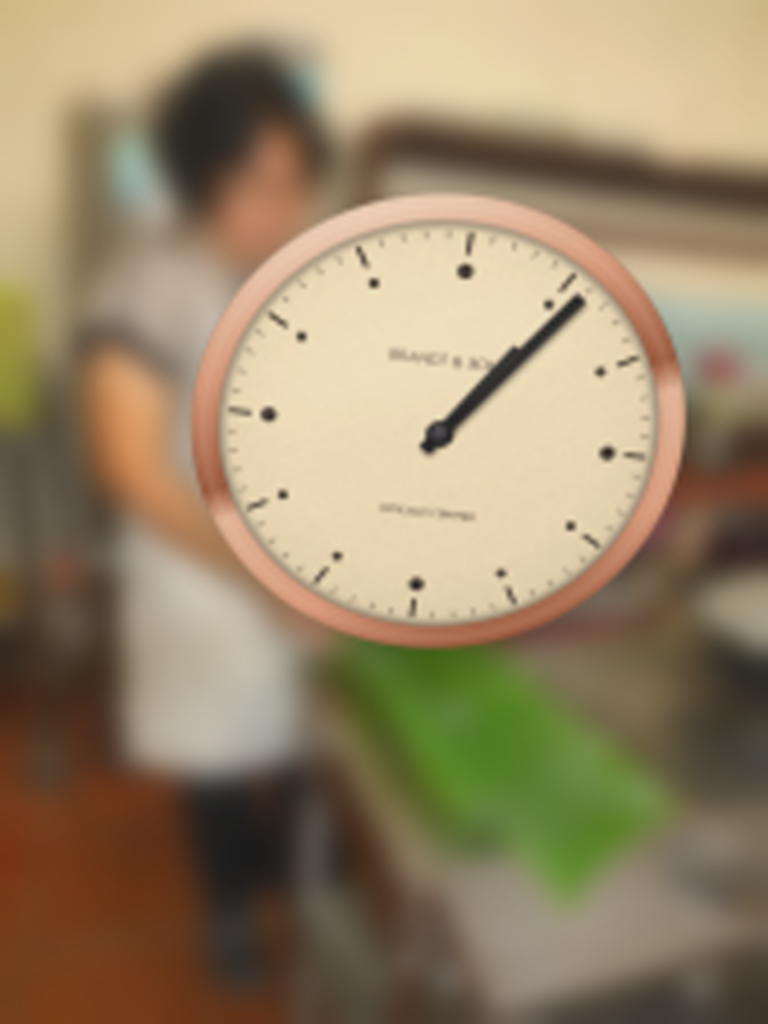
h=1 m=6
